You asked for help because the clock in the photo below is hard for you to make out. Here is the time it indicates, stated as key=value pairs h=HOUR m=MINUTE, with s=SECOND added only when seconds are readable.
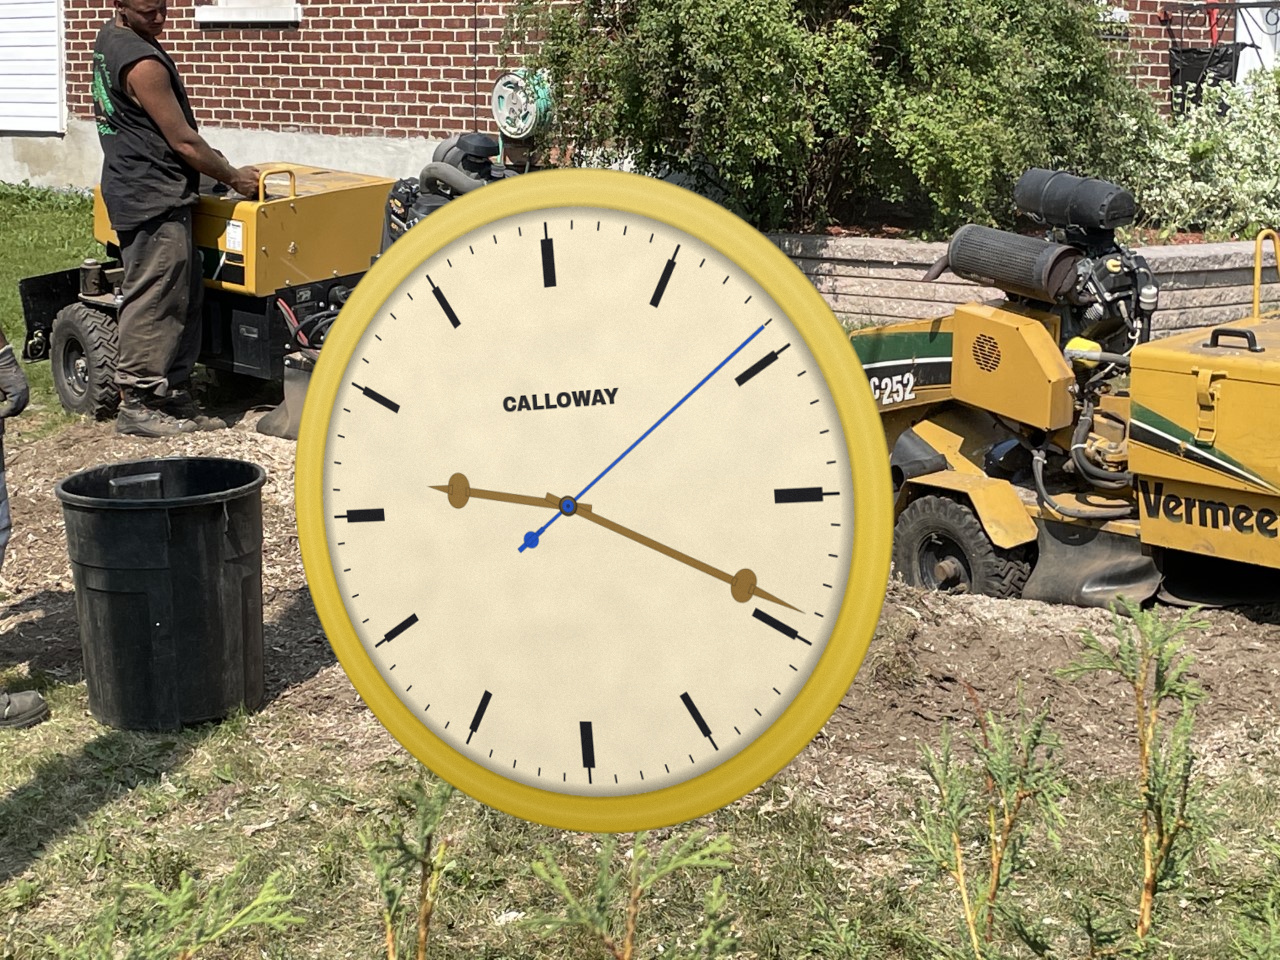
h=9 m=19 s=9
